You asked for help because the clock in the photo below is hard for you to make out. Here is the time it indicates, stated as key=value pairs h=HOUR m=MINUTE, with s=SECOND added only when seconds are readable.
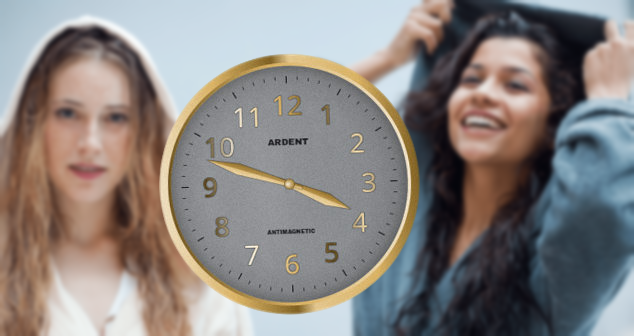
h=3 m=48
